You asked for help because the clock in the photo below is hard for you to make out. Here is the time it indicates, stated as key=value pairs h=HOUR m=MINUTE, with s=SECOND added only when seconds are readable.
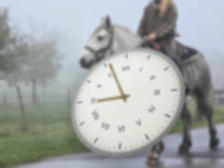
h=8 m=56
